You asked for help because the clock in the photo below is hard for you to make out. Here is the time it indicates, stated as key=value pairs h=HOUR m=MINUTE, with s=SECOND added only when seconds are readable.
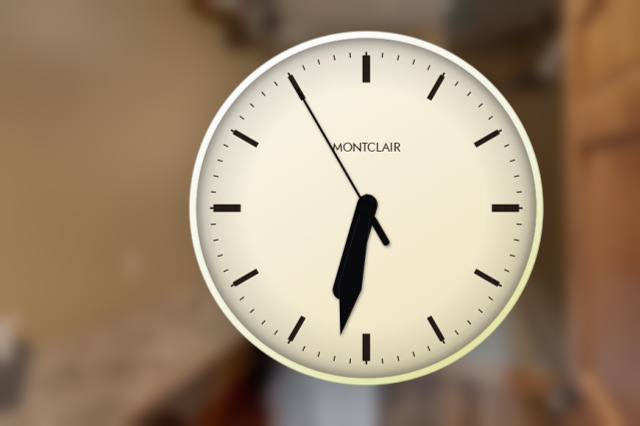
h=6 m=31 s=55
